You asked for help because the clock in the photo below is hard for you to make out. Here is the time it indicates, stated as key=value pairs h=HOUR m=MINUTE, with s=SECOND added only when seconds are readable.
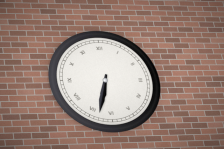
h=6 m=33
